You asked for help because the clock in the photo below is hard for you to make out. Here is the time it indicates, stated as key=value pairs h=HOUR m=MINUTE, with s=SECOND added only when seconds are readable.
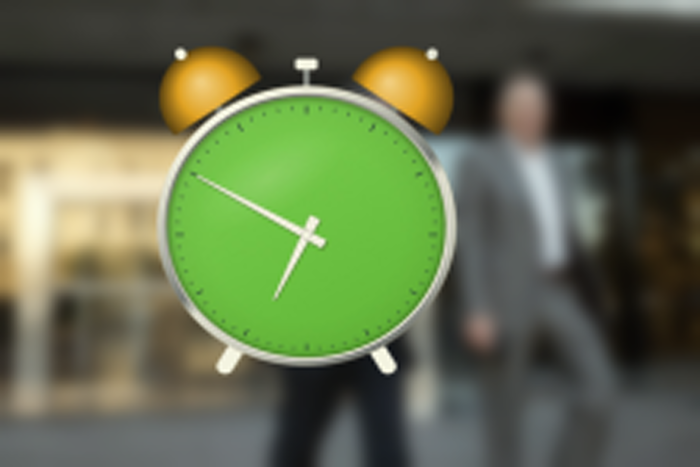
h=6 m=50
